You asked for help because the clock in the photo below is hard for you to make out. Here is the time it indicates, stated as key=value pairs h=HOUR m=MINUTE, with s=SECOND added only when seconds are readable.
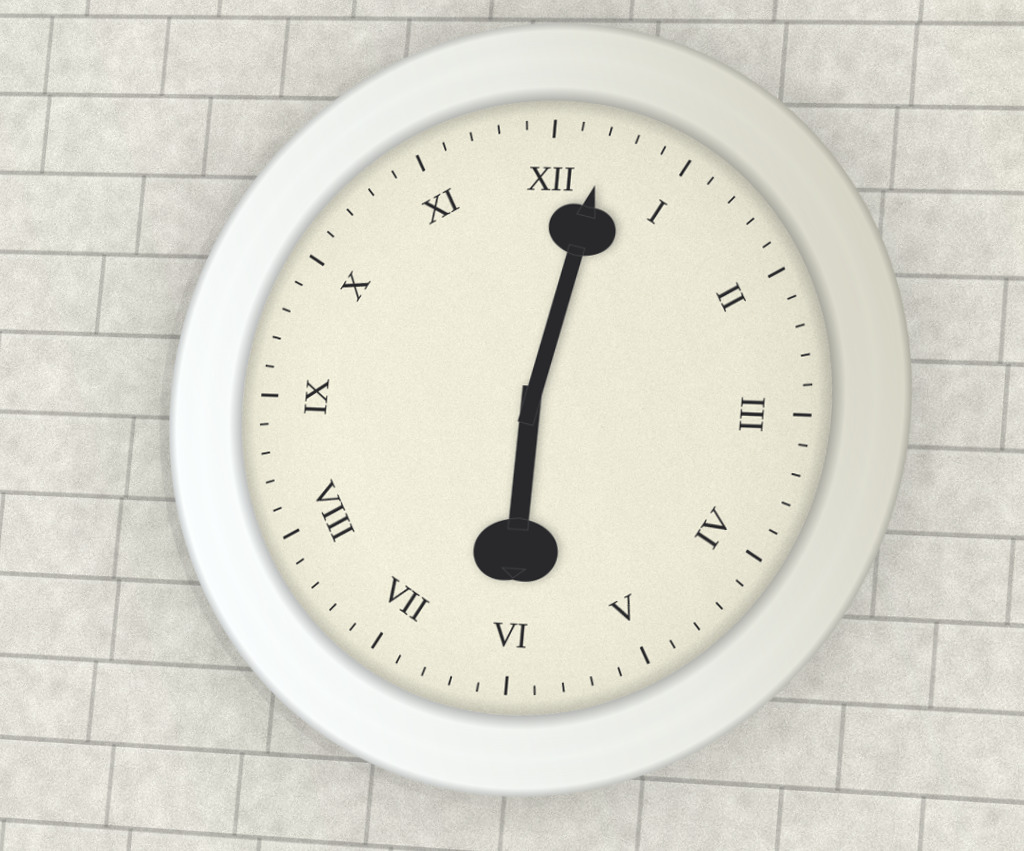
h=6 m=2
